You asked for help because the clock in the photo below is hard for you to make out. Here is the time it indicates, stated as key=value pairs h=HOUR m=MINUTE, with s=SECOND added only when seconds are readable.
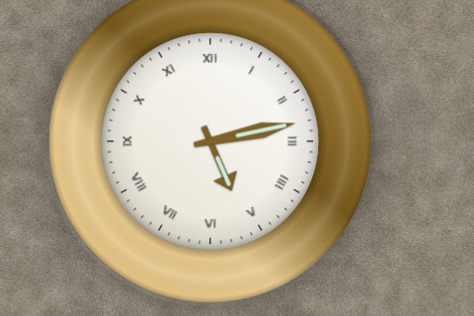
h=5 m=13
